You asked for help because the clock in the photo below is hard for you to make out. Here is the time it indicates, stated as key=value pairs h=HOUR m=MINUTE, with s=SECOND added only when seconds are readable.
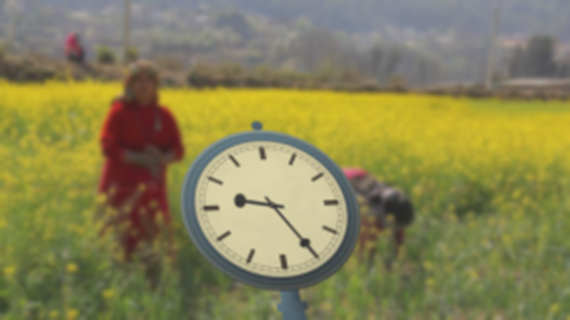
h=9 m=25
